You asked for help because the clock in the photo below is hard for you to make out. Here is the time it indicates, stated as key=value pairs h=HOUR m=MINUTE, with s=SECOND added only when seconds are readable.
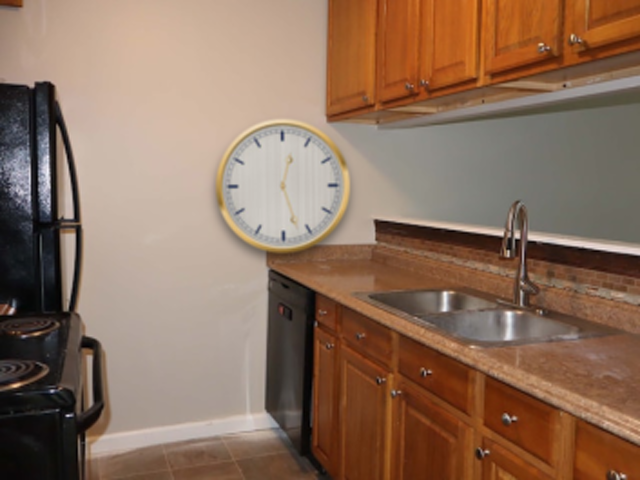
h=12 m=27
